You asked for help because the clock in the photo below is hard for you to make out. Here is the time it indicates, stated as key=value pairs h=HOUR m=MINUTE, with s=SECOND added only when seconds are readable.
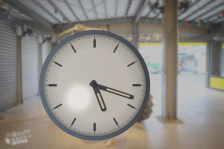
h=5 m=18
